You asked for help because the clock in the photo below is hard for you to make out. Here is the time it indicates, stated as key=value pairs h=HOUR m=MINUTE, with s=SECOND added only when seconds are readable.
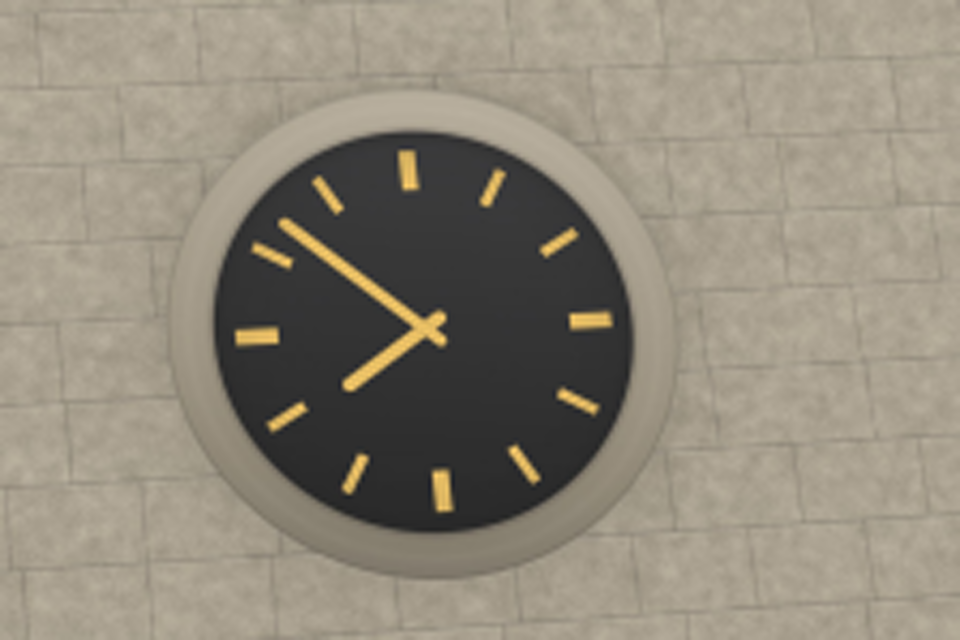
h=7 m=52
